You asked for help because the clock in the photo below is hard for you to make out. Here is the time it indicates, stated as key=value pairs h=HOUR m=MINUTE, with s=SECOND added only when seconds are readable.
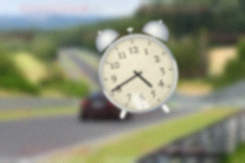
h=4 m=41
